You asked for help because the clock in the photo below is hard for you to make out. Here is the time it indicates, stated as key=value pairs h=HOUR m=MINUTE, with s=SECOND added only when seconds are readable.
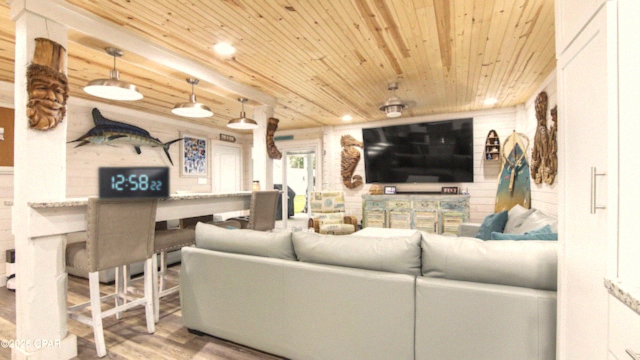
h=12 m=58
